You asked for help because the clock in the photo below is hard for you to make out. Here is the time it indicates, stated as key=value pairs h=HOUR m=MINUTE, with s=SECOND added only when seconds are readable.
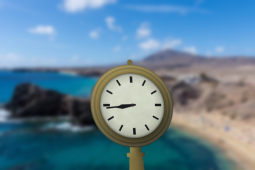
h=8 m=44
